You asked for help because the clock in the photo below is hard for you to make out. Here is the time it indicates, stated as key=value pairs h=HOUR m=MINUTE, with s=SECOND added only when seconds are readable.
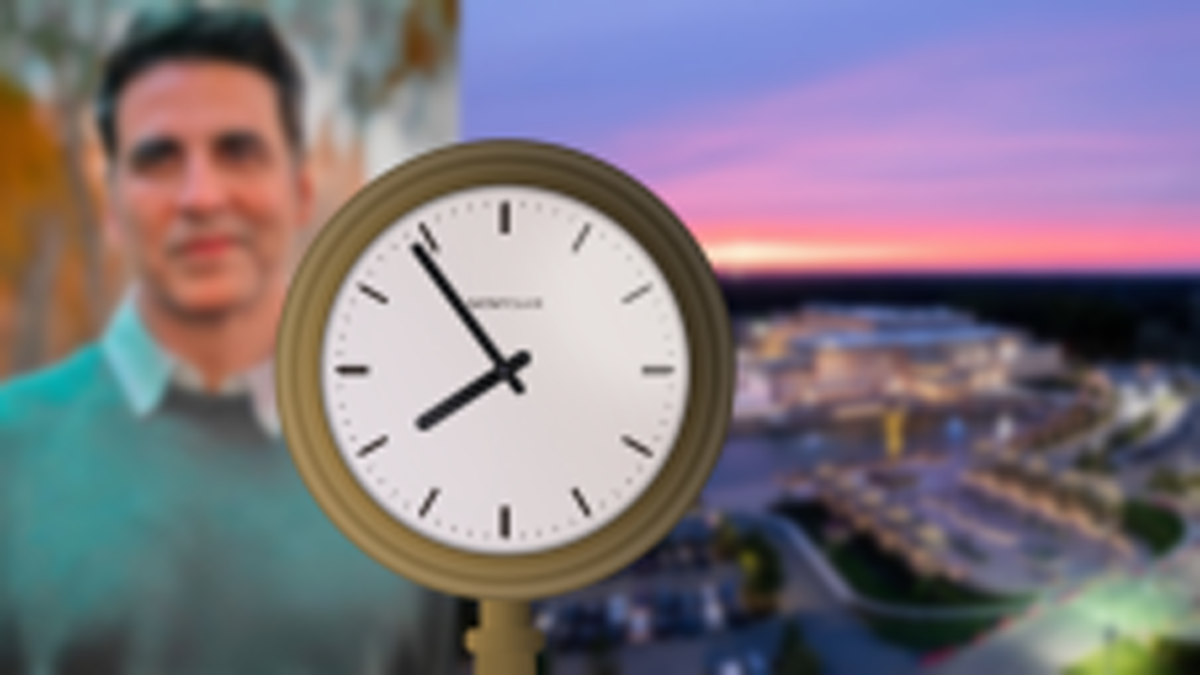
h=7 m=54
